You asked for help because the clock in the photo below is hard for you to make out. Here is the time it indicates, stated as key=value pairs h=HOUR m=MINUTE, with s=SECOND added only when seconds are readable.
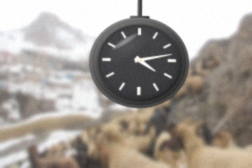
h=4 m=13
